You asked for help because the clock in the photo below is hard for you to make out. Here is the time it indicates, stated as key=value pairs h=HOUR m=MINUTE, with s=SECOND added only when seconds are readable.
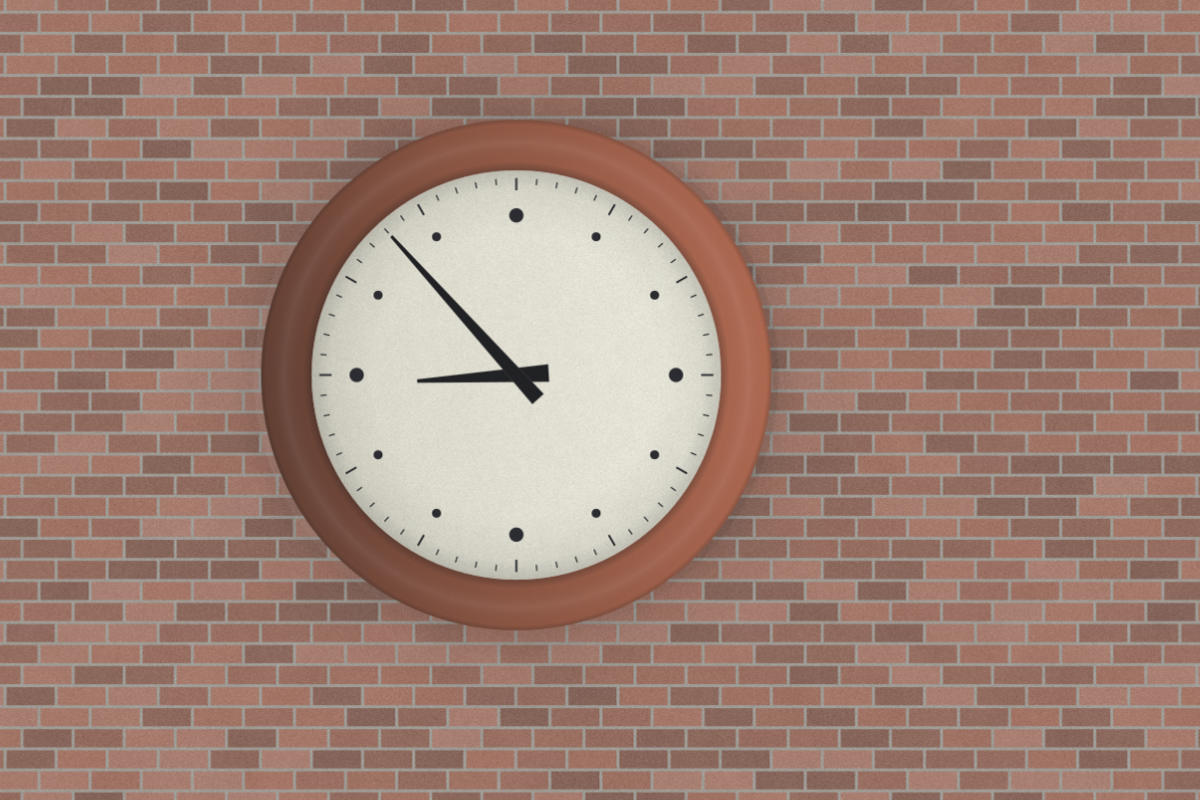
h=8 m=53
